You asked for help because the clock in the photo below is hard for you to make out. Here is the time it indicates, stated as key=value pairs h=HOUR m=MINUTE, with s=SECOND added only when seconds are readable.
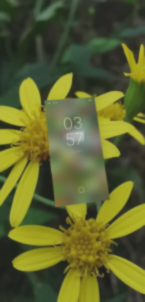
h=3 m=57
